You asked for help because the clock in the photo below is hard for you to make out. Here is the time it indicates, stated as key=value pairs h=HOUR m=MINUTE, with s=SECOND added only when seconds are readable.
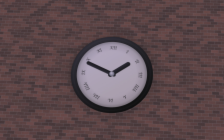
h=1 m=49
